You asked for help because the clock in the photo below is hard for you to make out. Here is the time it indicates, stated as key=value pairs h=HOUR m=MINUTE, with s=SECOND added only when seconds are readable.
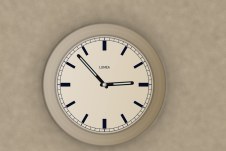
h=2 m=53
